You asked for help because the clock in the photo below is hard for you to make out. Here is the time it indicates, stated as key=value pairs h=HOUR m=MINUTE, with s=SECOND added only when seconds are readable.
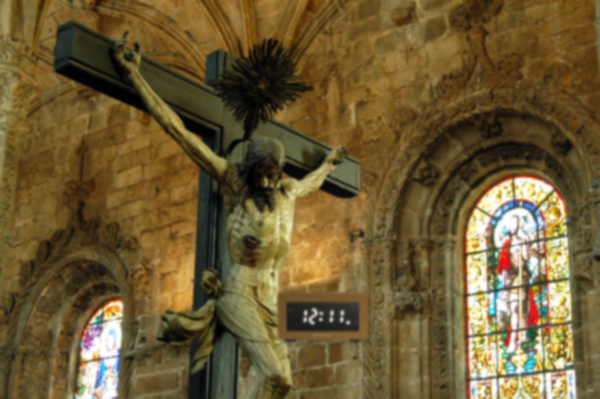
h=12 m=11
